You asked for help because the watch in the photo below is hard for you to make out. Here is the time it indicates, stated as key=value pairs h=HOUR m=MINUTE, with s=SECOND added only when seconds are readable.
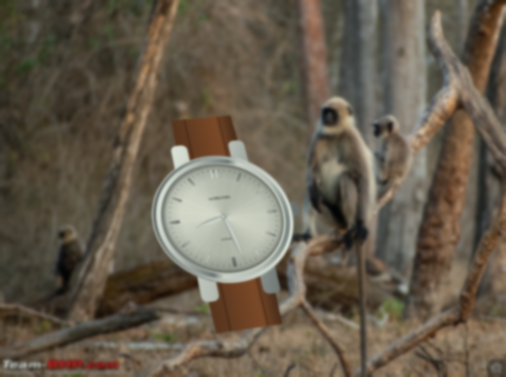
h=8 m=28
